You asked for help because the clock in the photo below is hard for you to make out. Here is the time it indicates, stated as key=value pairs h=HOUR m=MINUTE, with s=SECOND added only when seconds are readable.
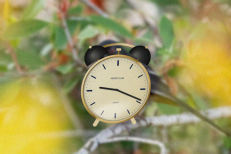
h=9 m=19
